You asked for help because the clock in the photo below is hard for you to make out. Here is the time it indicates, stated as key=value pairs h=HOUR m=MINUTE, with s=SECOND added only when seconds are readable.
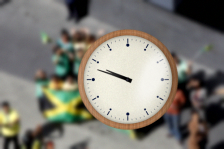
h=9 m=48
